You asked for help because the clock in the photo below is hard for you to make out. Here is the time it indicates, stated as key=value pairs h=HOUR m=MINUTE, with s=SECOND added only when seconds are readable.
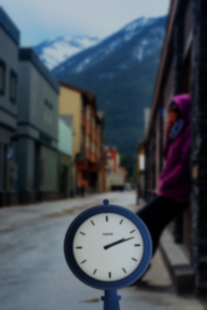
h=2 m=12
